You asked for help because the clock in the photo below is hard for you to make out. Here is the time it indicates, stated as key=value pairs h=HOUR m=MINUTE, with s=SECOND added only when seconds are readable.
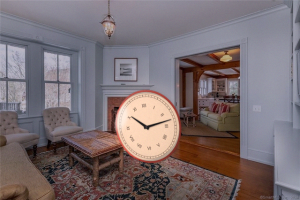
h=10 m=13
